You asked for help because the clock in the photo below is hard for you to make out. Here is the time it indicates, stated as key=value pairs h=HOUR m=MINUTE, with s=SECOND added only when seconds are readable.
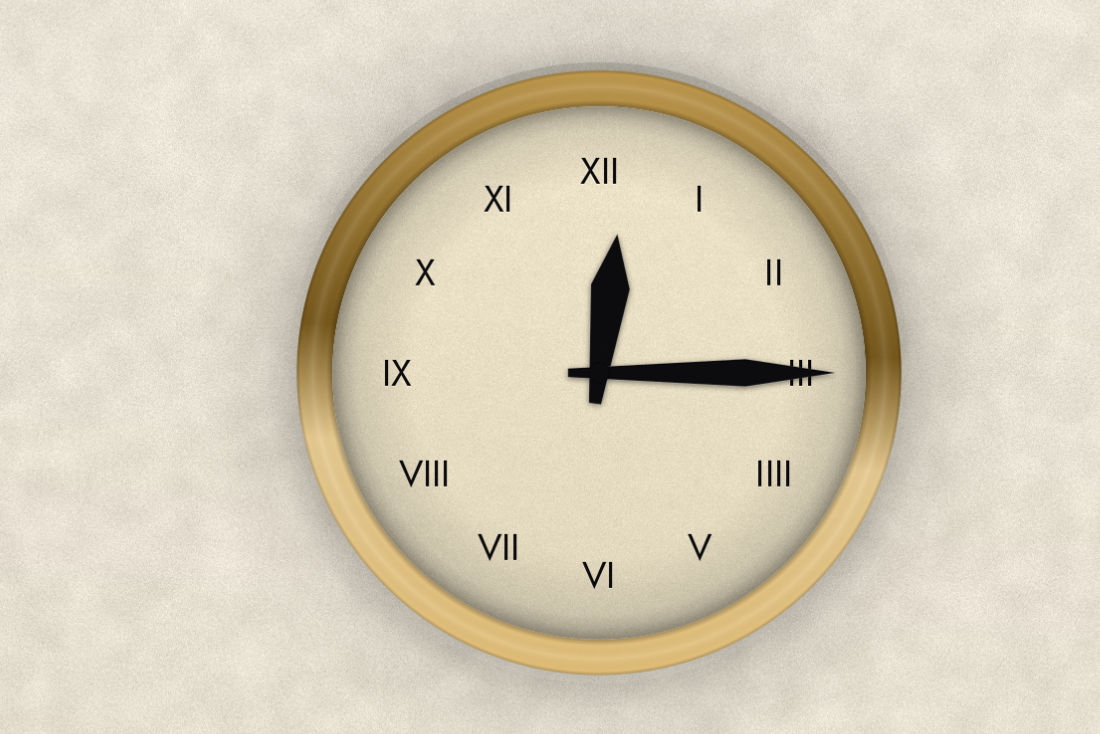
h=12 m=15
